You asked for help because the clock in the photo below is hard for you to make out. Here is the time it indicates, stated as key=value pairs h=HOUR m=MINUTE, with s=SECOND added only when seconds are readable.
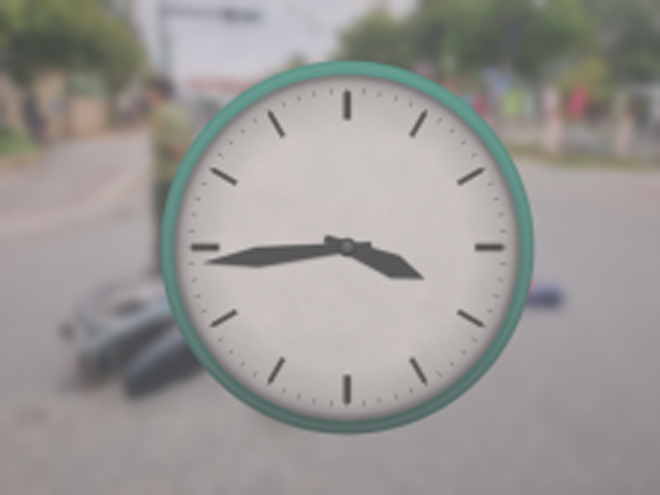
h=3 m=44
